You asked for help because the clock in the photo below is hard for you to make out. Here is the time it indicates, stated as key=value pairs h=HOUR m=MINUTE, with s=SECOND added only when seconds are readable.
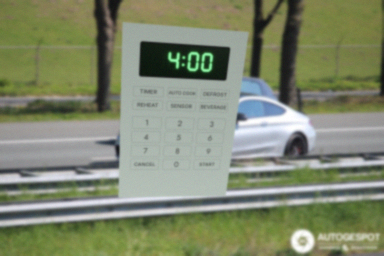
h=4 m=0
